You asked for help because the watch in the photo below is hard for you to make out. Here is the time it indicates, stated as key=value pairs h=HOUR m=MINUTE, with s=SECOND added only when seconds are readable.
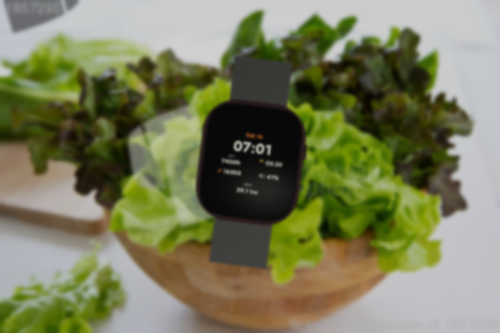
h=7 m=1
